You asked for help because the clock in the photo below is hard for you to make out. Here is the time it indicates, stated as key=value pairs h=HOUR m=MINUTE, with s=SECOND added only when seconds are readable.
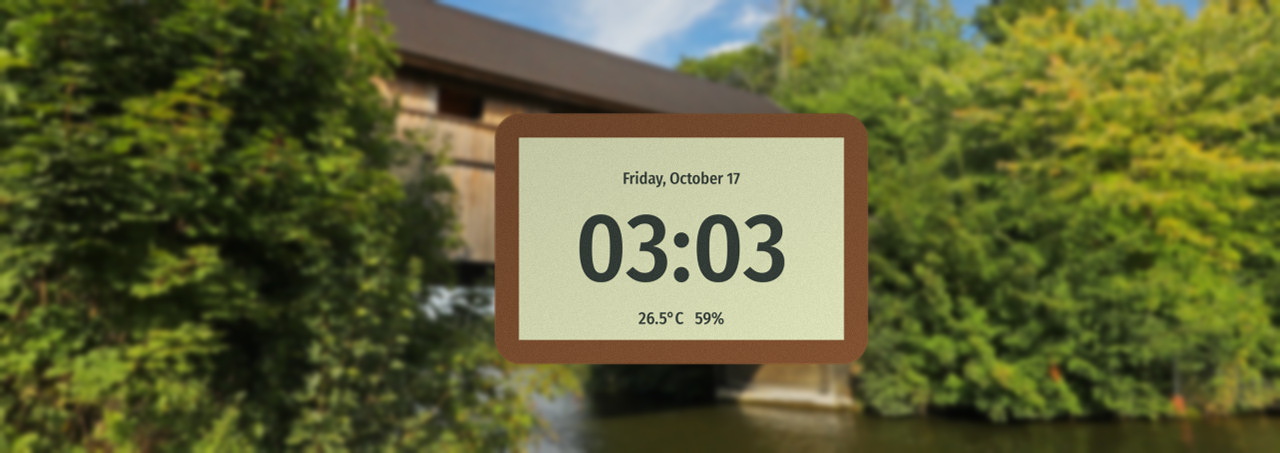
h=3 m=3
